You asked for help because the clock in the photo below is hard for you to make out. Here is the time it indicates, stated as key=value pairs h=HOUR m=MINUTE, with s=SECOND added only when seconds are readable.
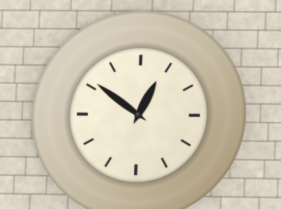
h=12 m=51
